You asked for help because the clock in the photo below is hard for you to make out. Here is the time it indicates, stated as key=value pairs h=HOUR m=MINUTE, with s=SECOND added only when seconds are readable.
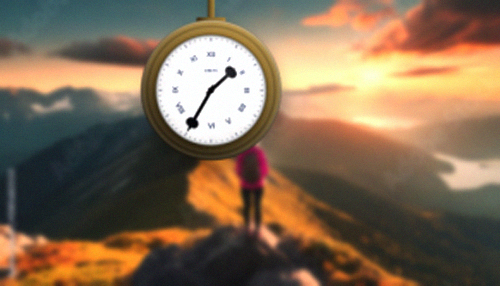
h=1 m=35
